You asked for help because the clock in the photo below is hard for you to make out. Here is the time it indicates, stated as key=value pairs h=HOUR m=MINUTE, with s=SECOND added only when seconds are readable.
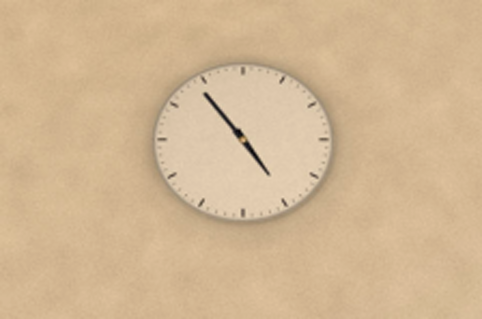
h=4 m=54
